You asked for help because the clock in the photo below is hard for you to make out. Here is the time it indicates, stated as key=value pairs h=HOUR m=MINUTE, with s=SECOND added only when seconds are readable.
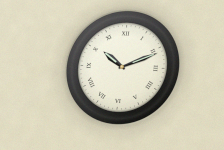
h=10 m=11
